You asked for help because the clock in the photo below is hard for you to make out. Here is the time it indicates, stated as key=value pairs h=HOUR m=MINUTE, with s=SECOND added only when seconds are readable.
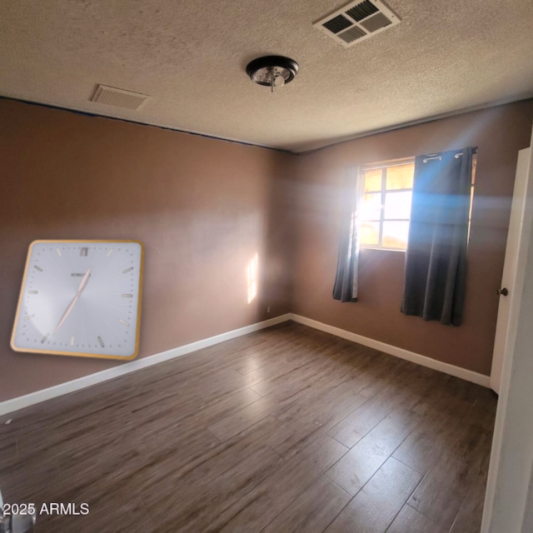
h=12 m=34
